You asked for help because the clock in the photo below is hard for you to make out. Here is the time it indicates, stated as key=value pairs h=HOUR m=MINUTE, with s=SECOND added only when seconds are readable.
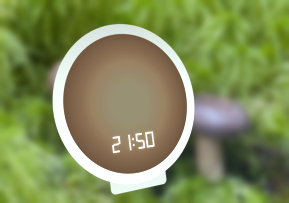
h=21 m=50
